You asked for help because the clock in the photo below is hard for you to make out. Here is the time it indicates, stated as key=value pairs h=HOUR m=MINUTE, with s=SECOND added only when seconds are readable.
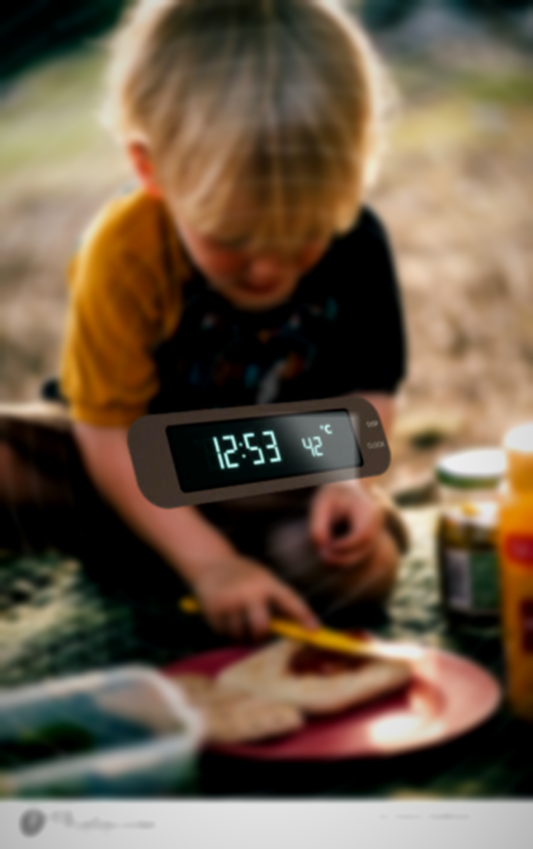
h=12 m=53
